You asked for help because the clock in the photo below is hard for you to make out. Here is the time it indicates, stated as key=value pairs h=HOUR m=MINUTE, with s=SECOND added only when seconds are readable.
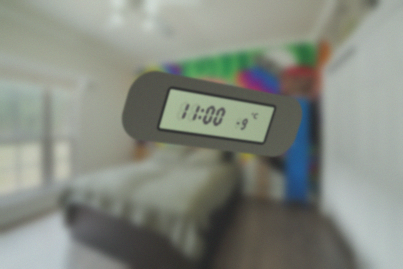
h=11 m=0
